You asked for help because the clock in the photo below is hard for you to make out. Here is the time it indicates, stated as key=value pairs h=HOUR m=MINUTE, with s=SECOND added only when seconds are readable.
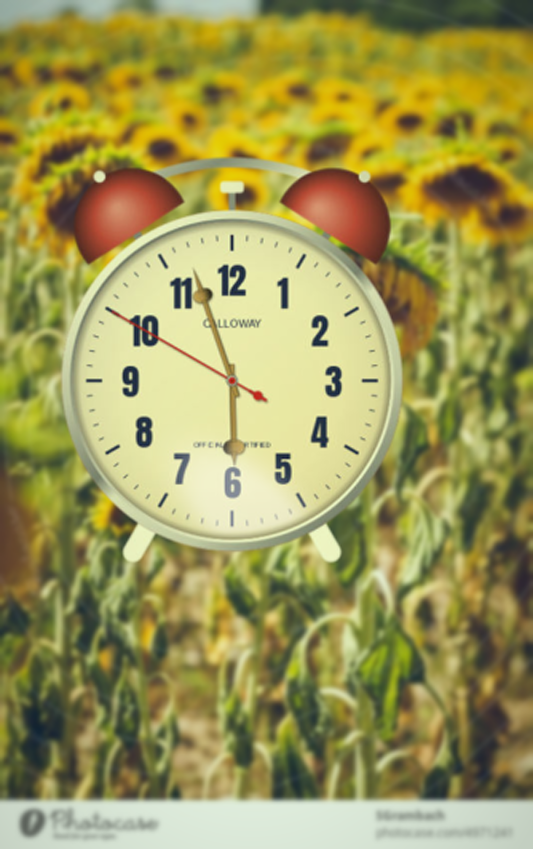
h=5 m=56 s=50
